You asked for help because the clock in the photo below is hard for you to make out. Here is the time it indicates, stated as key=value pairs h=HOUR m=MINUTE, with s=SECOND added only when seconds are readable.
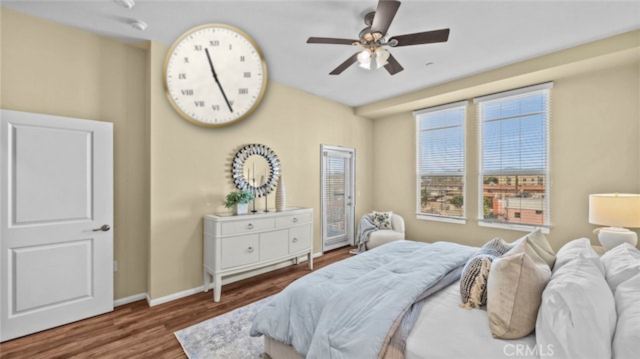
h=11 m=26
